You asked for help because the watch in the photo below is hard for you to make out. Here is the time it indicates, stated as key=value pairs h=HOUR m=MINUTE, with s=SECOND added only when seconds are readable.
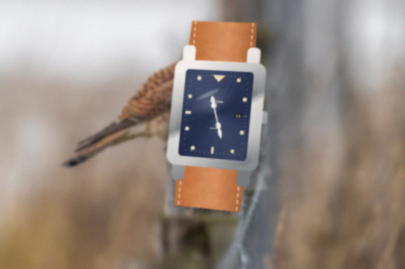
h=11 m=27
